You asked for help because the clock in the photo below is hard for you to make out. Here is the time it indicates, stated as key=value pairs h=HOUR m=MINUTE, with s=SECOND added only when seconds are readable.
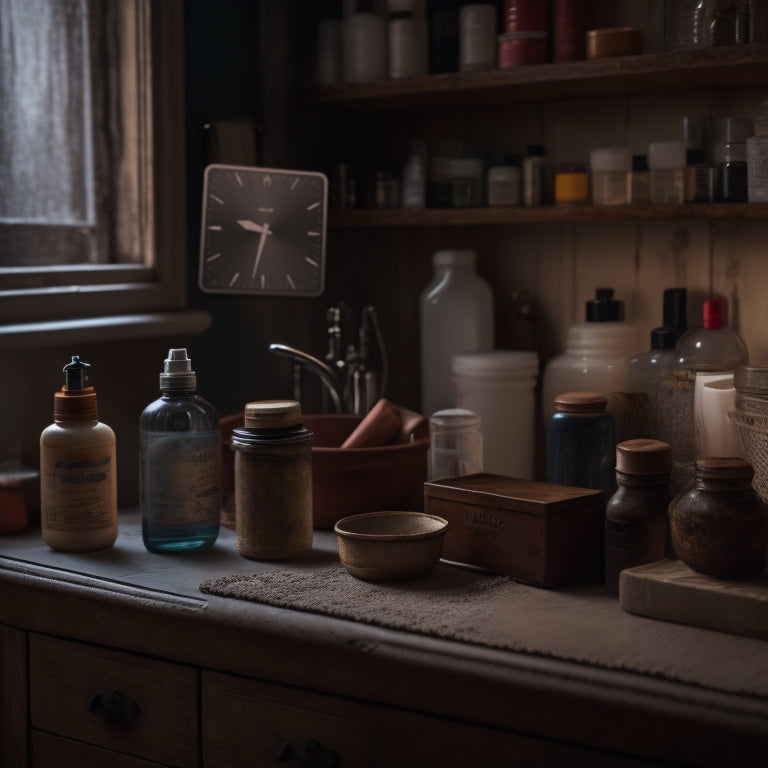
h=9 m=32
